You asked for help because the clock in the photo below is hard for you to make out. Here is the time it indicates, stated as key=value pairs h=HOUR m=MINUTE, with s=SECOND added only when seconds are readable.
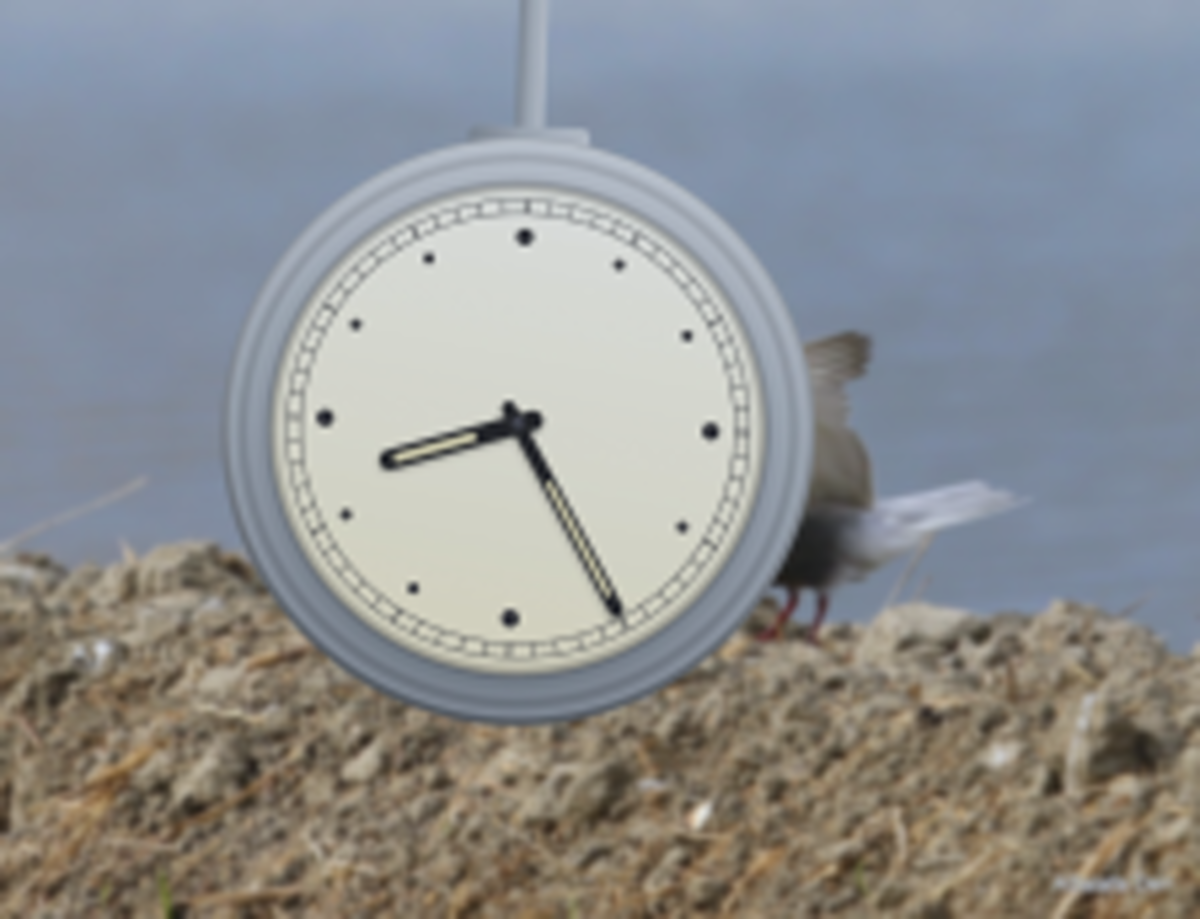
h=8 m=25
